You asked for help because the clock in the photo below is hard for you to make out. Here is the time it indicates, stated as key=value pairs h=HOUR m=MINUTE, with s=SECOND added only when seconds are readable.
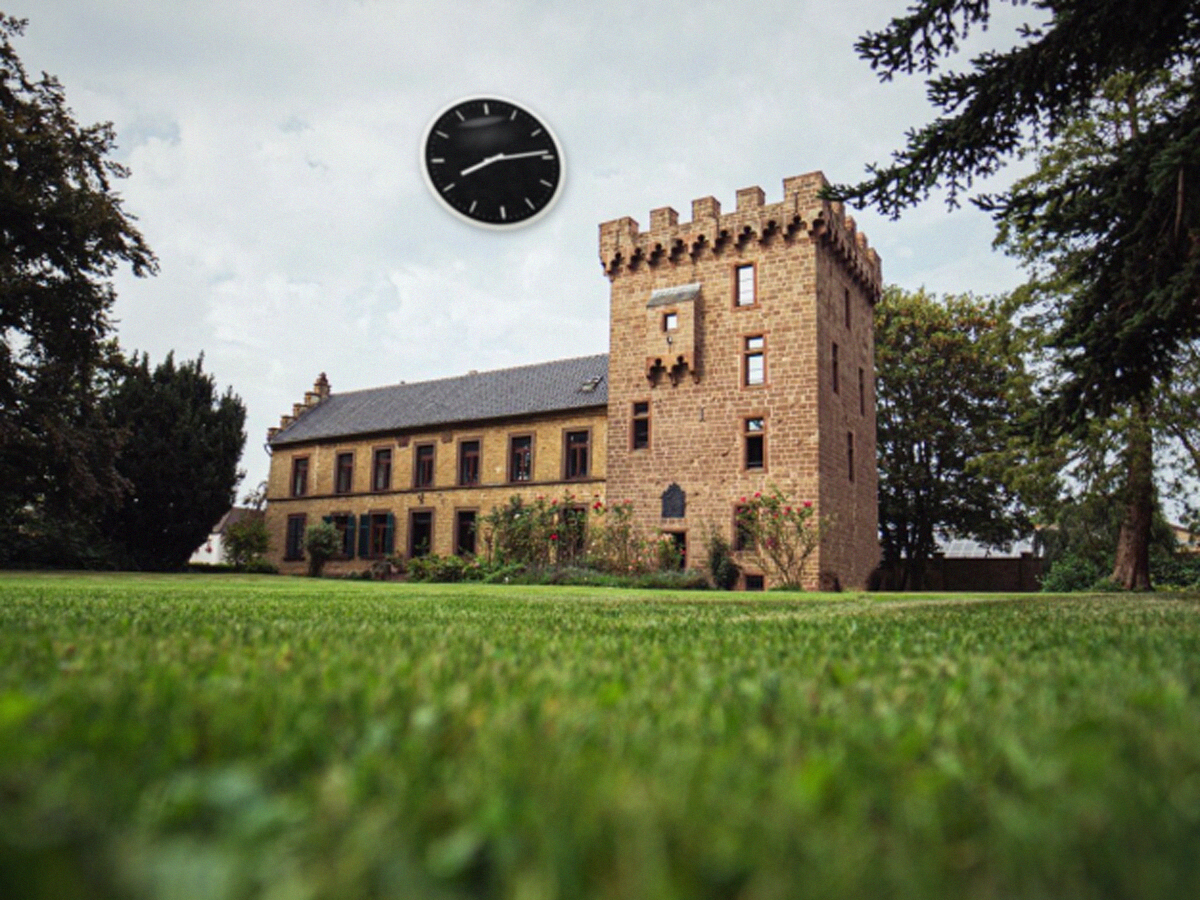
h=8 m=14
